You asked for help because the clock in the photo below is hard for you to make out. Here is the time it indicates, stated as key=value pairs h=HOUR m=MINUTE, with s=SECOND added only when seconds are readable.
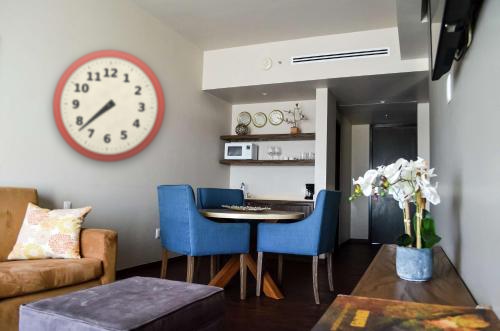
h=7 m=38
